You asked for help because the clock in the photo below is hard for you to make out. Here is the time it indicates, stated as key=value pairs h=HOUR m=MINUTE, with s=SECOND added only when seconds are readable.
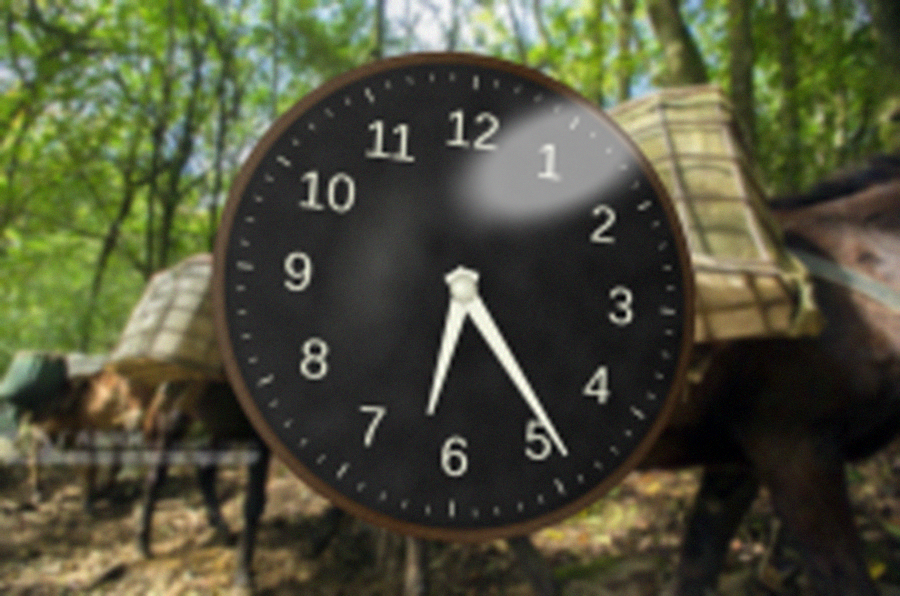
h=6 m=24
